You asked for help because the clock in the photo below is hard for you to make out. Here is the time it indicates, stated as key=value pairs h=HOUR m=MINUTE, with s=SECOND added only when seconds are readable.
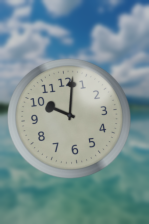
h=10 m=2
